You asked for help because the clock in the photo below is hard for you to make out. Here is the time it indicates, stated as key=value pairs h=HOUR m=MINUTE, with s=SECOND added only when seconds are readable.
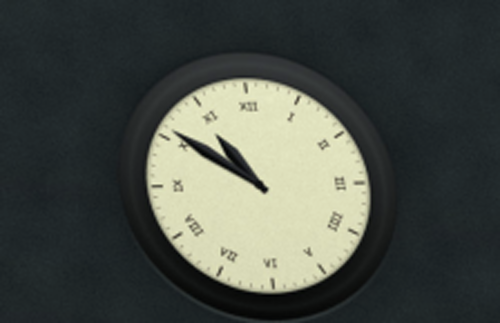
h=10 m=51
